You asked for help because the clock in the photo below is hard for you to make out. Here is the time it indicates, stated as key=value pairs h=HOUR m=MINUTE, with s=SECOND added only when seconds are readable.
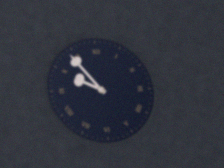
h=9 m=54
